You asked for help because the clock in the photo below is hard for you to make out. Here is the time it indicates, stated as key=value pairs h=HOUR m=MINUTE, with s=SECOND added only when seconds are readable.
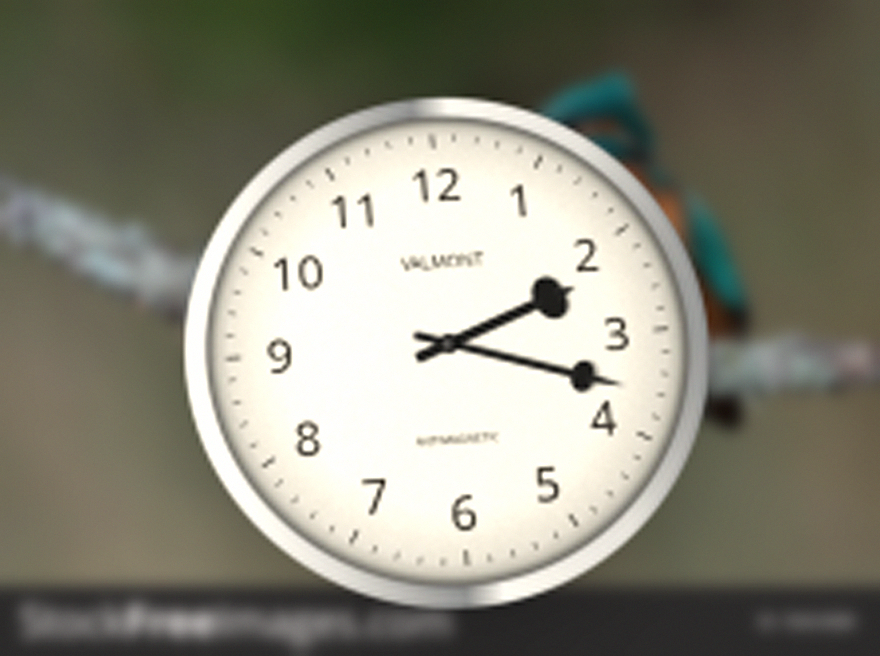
h=2 m=18
